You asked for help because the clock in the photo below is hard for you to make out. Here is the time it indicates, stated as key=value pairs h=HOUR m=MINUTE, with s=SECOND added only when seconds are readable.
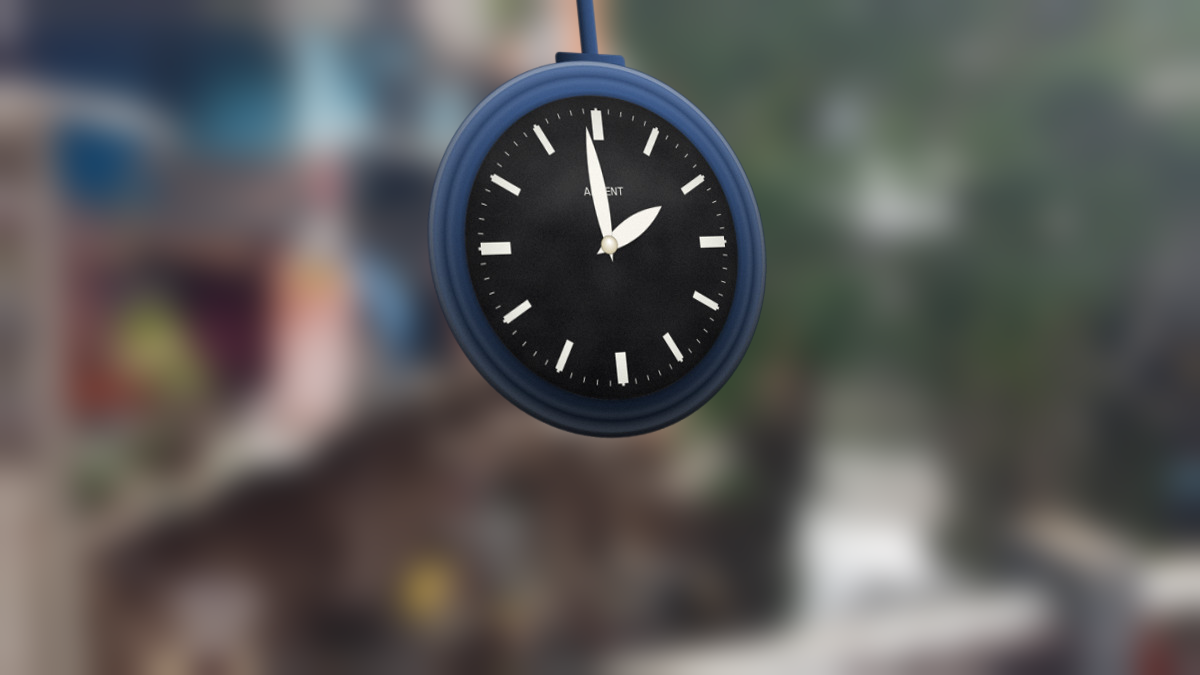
h=1 m=59
